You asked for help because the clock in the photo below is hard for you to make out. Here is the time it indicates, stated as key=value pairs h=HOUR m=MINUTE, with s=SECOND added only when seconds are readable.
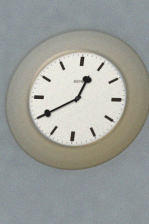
h=12 m=40
